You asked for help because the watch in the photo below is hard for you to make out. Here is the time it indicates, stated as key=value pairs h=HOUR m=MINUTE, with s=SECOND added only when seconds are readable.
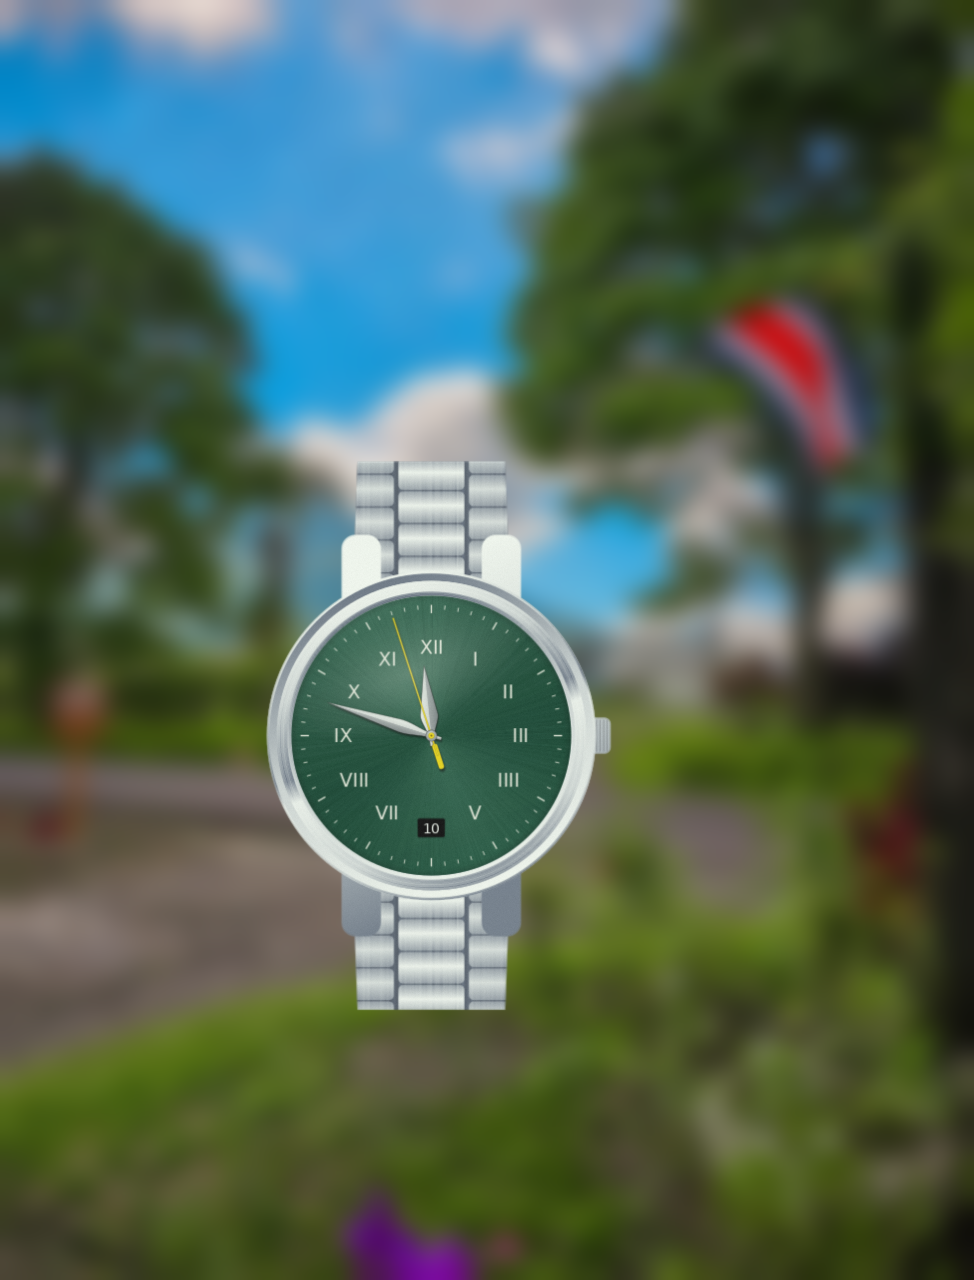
h=11 m=47 s=57
